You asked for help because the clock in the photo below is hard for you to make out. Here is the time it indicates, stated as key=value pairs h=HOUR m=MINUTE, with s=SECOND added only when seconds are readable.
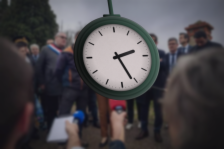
h=2 m=26
